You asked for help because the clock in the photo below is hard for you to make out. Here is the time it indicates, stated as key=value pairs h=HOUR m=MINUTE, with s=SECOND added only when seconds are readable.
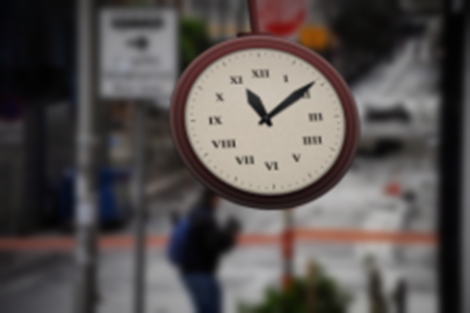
h=11 m=9
